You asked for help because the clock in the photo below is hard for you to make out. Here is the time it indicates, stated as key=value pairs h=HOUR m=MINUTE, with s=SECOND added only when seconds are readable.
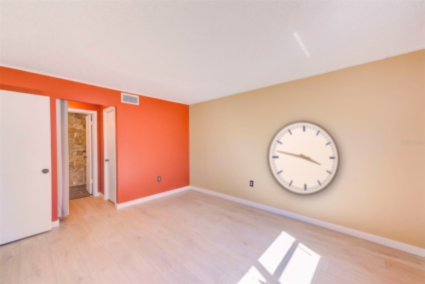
h=3 m=47
